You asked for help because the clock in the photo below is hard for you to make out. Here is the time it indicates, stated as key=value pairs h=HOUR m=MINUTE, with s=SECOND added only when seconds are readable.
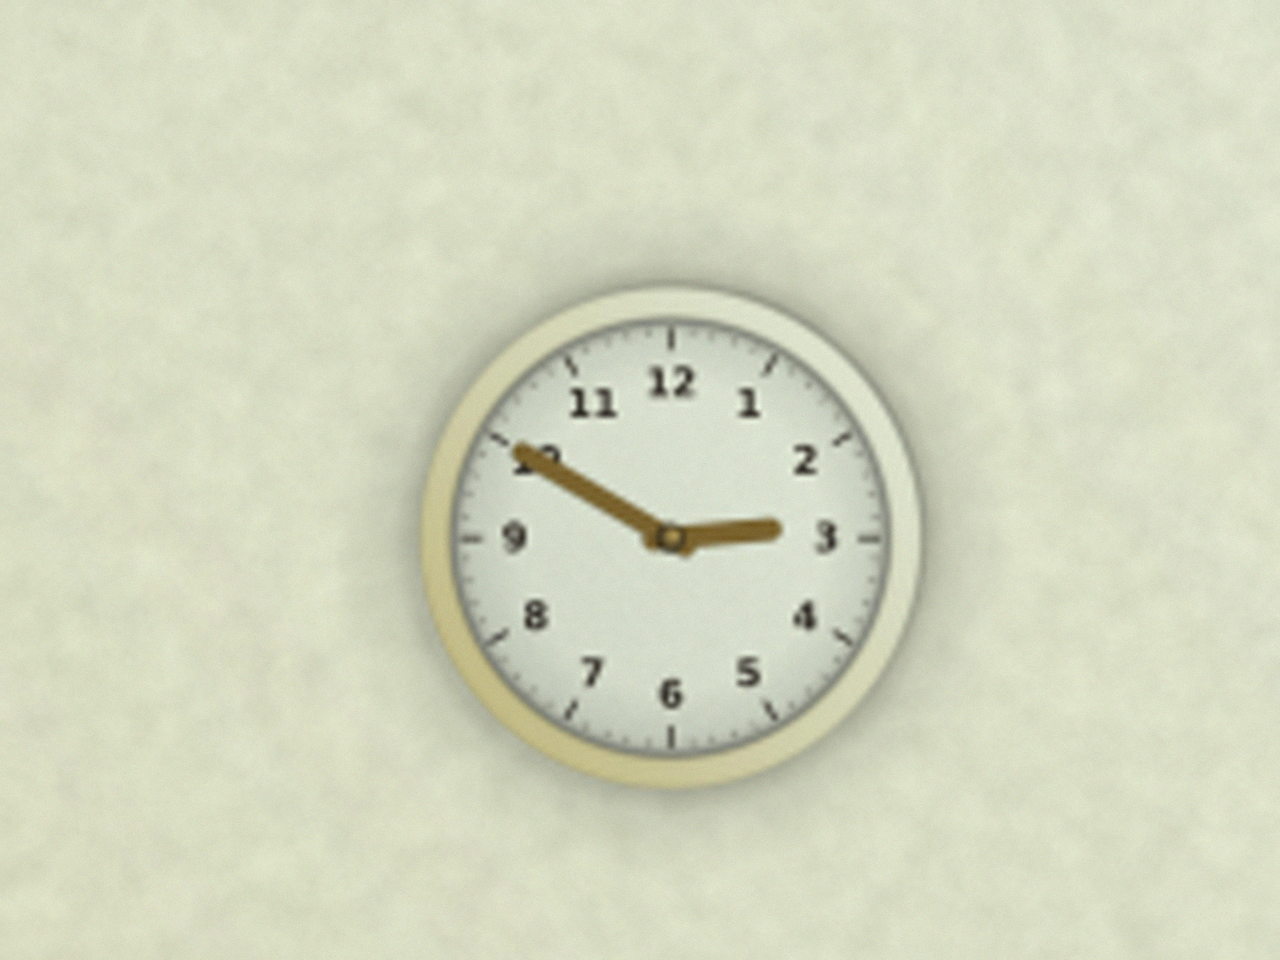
h=2 m=50
